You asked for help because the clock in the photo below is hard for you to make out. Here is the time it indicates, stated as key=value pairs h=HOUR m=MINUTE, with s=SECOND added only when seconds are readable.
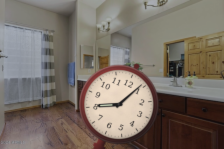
h=8 m=4
